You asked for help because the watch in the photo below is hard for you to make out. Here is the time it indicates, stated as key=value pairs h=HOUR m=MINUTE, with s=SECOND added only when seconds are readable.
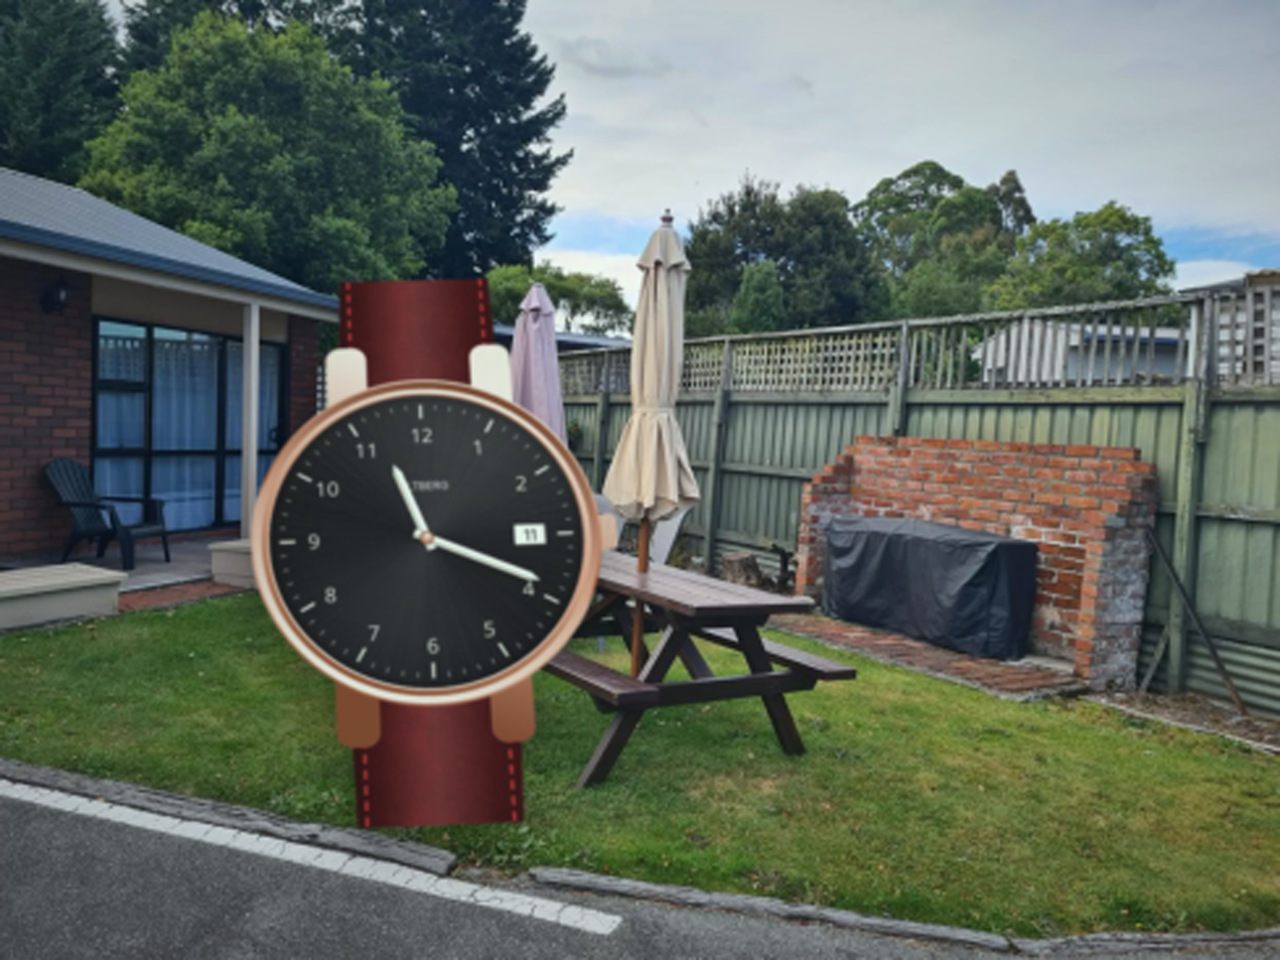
h=11 m=19
